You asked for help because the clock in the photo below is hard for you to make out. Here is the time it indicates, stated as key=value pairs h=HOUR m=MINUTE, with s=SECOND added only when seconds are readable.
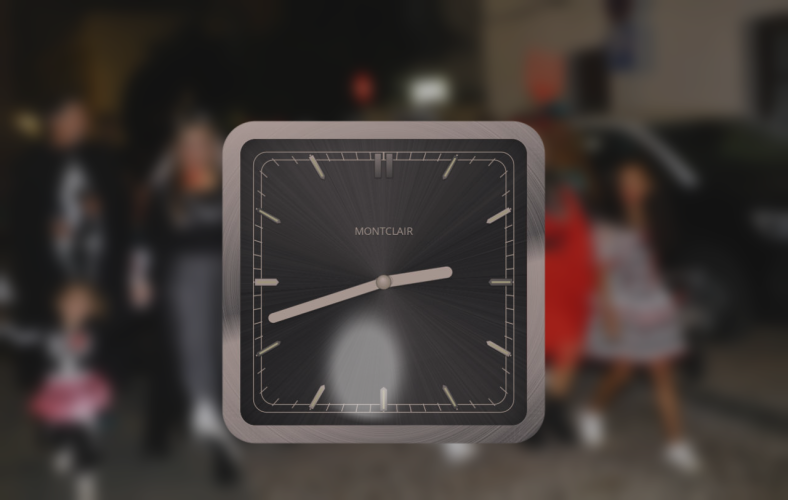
h=2 m=42
